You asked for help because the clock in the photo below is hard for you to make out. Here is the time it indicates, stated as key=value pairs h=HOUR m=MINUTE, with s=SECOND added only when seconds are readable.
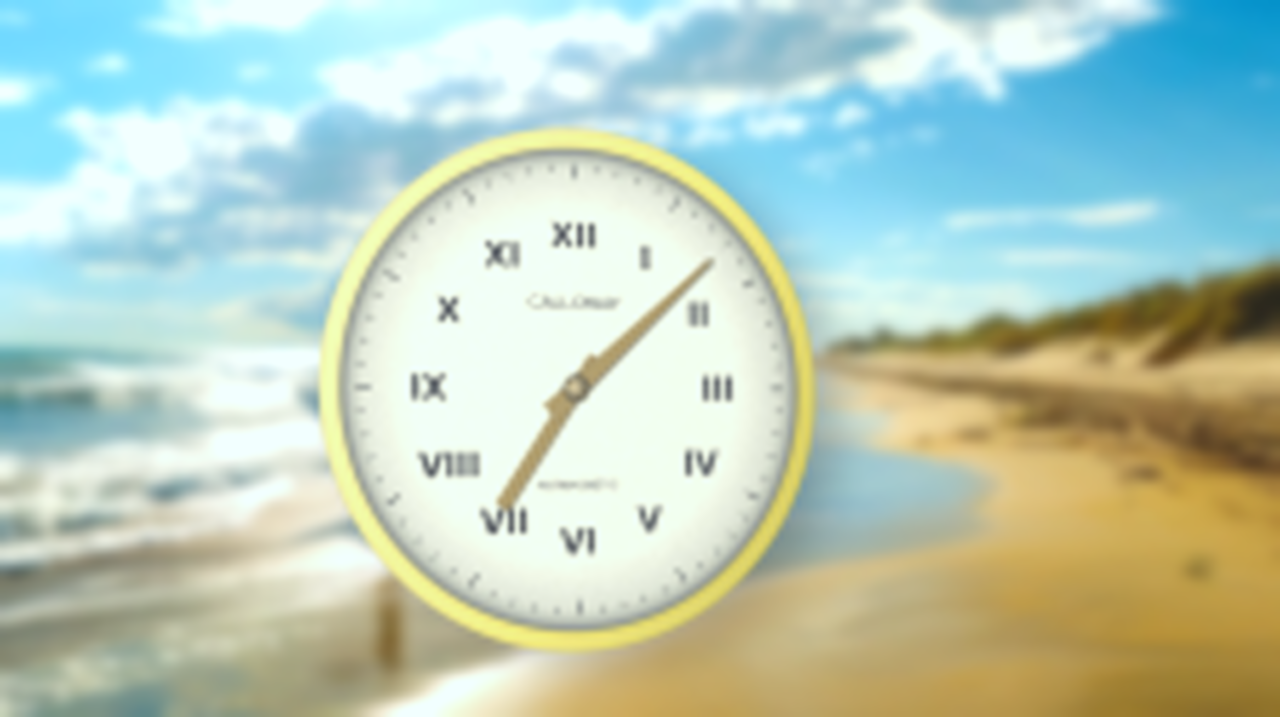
h=7 m=8
